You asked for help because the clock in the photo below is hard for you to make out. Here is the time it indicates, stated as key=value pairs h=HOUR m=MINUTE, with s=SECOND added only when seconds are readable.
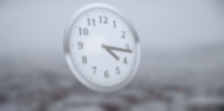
h=4 m=16
